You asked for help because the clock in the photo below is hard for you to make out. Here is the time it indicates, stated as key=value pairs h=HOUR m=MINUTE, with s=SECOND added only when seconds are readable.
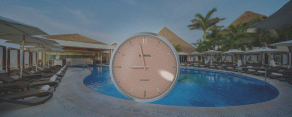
h=8 m=58
